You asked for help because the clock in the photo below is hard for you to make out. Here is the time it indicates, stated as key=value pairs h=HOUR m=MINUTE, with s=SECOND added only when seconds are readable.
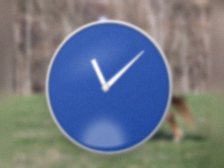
h=11 m=8
